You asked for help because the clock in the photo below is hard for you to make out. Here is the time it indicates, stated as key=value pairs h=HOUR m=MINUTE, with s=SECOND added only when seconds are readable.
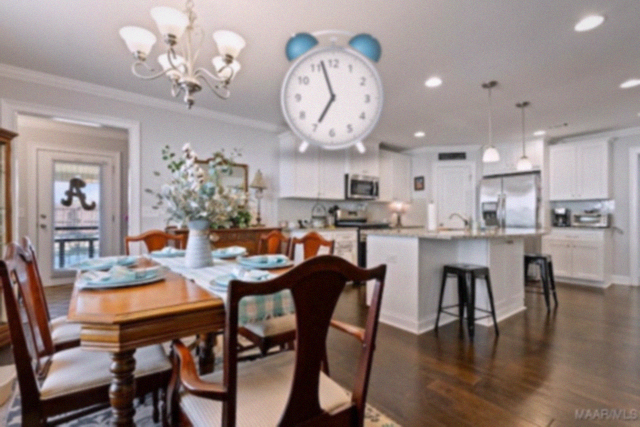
h=6 m=57
